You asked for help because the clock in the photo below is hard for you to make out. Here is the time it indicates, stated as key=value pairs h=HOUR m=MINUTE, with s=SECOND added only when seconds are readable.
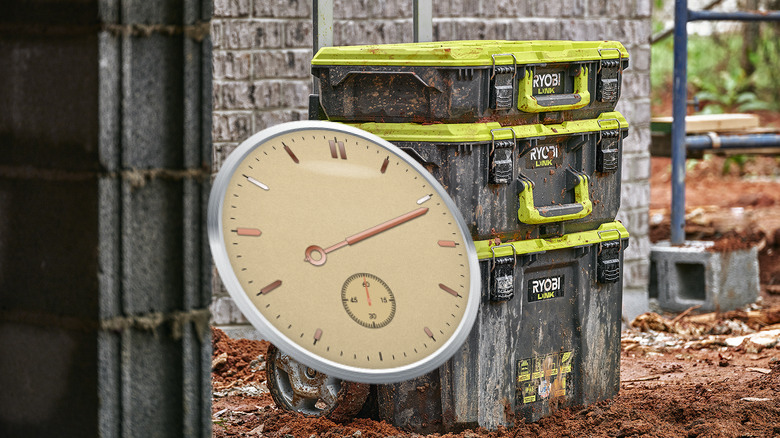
h=8 m=11
